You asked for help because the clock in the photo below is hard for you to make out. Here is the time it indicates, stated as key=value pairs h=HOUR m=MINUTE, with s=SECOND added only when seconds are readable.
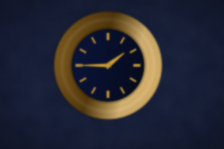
h=1 m=45
